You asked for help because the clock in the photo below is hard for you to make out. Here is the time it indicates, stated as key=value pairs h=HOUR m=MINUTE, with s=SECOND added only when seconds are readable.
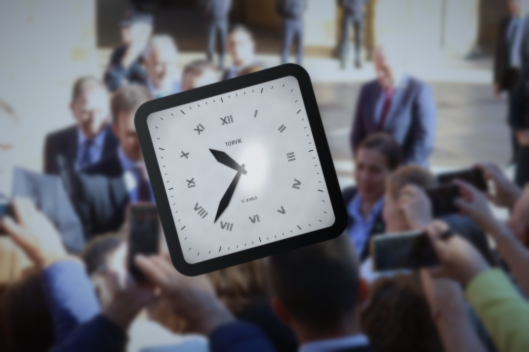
h=10 m=37
